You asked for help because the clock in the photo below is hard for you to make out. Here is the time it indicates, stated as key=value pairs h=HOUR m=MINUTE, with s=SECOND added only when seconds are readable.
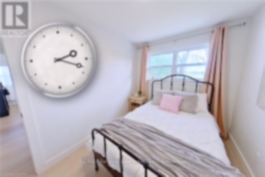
h=2 m=18
